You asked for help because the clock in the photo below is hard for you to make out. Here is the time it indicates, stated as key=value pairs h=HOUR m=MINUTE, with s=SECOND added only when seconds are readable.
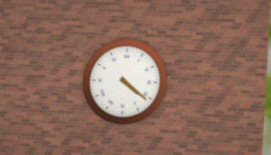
h=4 m=21
